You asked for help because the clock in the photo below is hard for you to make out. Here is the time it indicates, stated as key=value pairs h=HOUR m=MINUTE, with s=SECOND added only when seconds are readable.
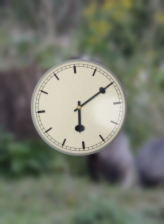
h=6 m=10
